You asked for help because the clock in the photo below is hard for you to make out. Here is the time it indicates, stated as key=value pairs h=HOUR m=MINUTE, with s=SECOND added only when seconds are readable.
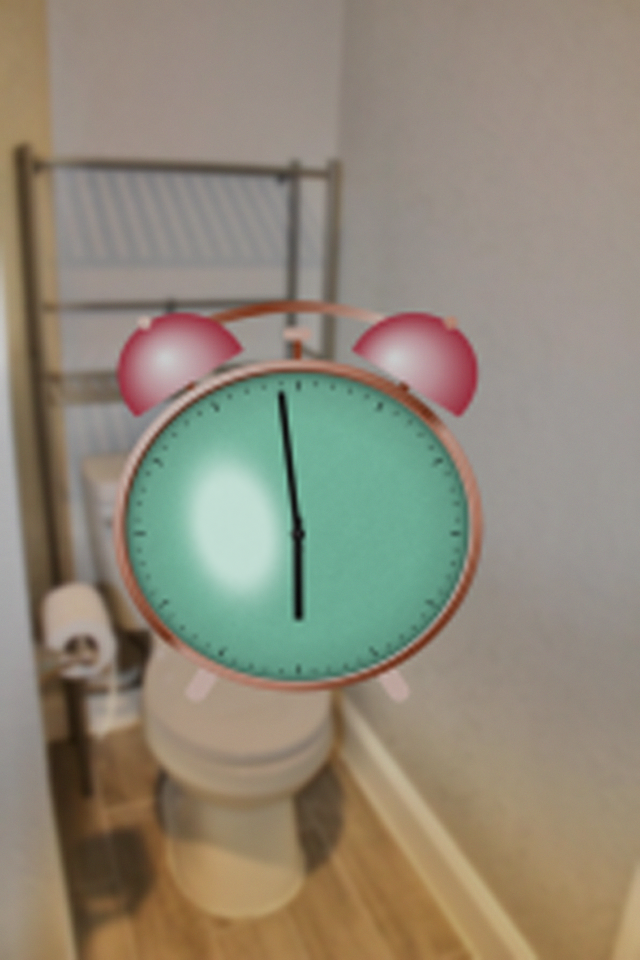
h=5 m=59
